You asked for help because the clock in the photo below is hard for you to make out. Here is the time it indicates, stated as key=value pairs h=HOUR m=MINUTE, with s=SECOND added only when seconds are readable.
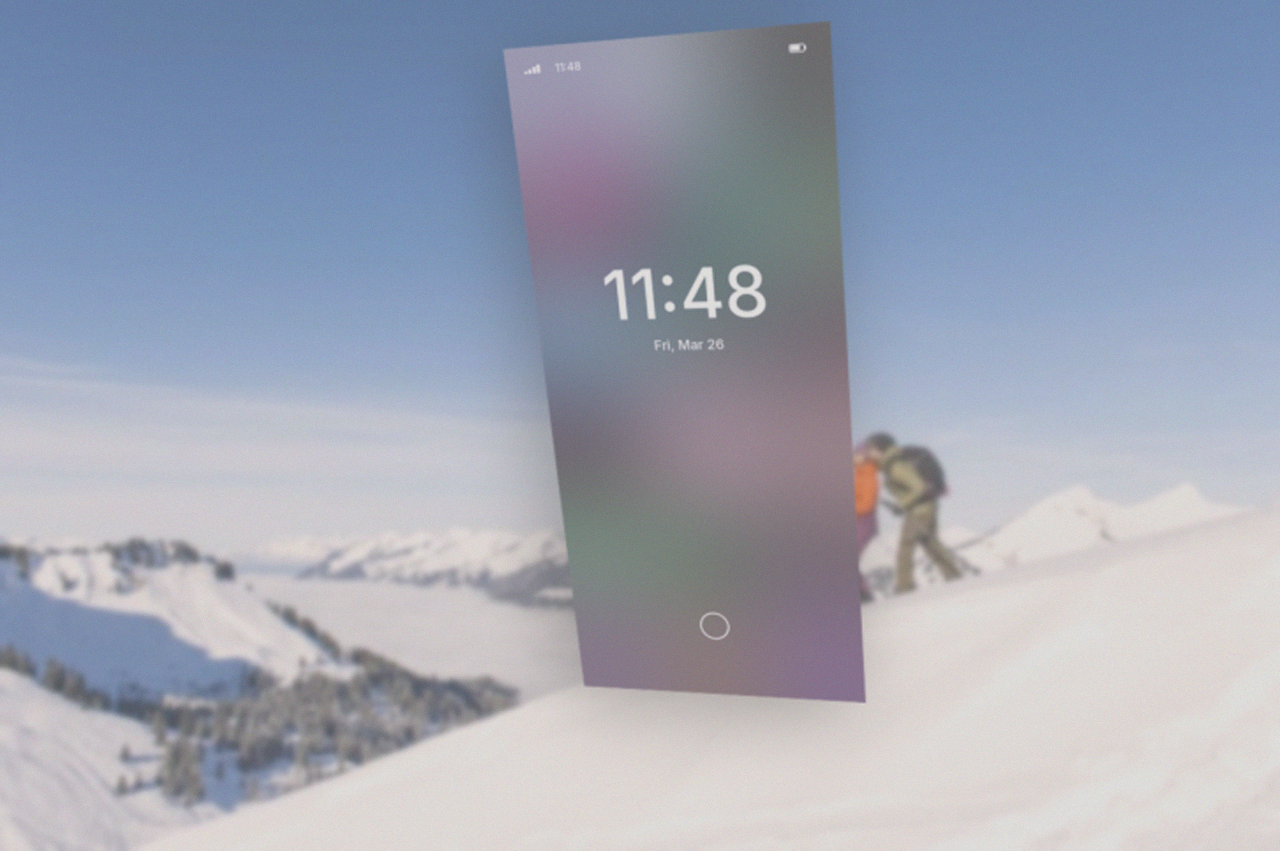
h=11 m=48
